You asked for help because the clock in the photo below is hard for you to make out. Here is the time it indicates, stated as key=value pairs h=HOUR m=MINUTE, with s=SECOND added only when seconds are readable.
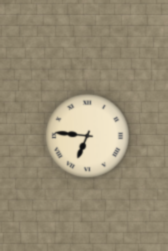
h=6 m=46
